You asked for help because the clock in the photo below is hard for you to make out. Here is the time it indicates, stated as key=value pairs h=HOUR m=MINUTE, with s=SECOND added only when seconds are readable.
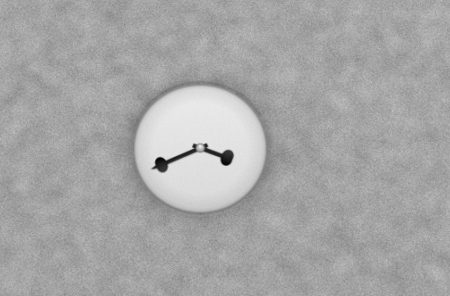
h=3 m=41
